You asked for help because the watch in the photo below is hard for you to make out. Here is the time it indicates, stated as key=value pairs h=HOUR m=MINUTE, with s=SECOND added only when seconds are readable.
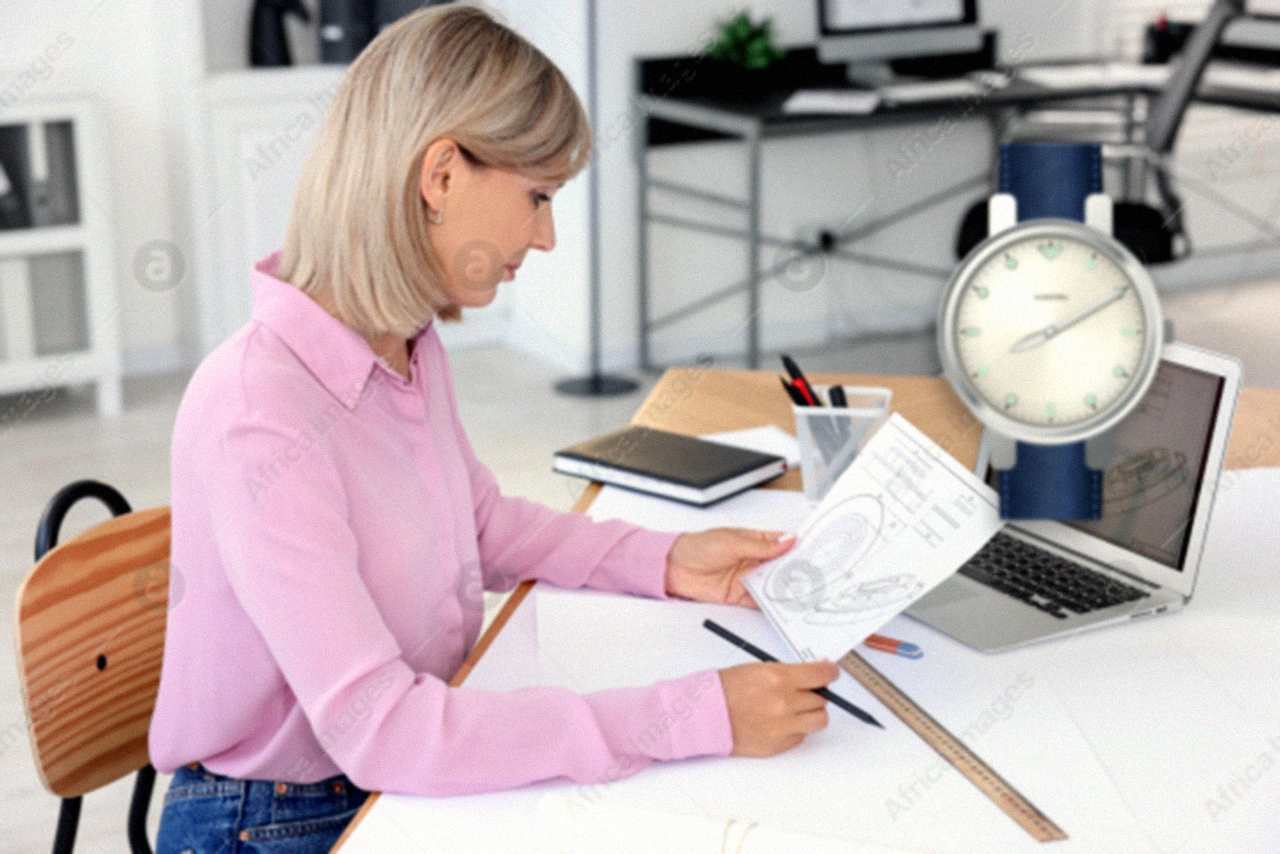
h=8 m=10
